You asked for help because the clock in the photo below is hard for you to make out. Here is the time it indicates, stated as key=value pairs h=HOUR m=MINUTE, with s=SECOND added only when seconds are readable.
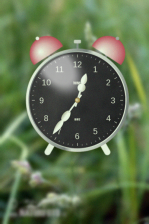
h=12 m=36
